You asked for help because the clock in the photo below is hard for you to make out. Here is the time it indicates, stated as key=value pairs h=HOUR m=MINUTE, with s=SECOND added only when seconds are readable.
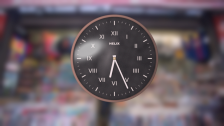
h=6 m=26
